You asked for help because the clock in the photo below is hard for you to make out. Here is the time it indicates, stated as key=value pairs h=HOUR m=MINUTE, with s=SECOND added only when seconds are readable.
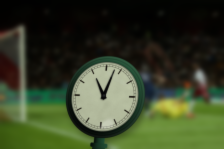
h=11 m=3
